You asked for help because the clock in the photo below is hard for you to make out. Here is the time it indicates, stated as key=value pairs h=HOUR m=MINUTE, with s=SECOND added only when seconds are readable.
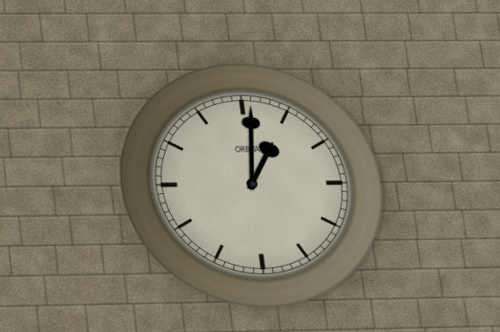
h=1 m=1
